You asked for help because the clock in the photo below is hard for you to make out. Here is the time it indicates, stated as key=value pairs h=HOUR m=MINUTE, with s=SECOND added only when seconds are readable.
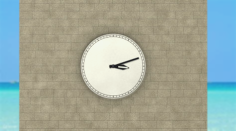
h=3 m=12
